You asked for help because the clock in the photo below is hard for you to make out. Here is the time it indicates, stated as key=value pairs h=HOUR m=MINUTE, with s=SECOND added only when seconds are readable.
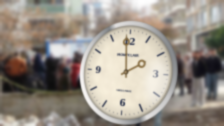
h=1 m=59
